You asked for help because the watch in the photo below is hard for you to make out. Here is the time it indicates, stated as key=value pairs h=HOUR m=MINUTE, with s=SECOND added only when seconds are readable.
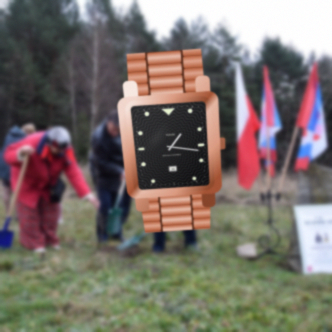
h=1 m=17
